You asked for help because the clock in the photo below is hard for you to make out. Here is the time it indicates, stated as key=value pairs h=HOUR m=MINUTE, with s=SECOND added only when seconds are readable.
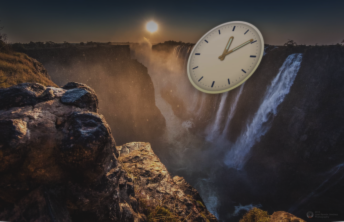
h=12 m=9
